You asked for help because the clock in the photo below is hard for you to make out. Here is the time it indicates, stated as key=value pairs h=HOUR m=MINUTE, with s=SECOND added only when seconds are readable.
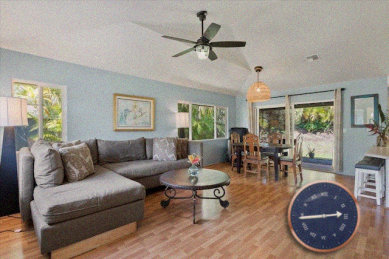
h=2 m=44
